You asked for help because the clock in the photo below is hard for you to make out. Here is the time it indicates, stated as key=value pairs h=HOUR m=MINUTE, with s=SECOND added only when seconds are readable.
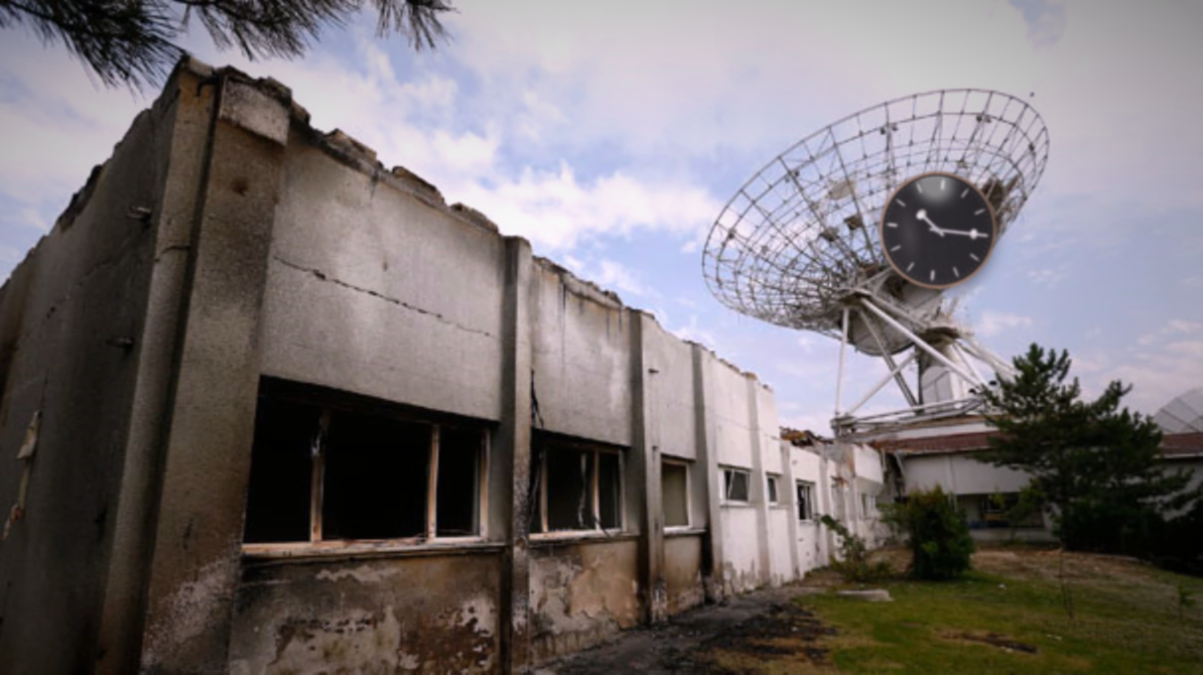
h=10 m=15
